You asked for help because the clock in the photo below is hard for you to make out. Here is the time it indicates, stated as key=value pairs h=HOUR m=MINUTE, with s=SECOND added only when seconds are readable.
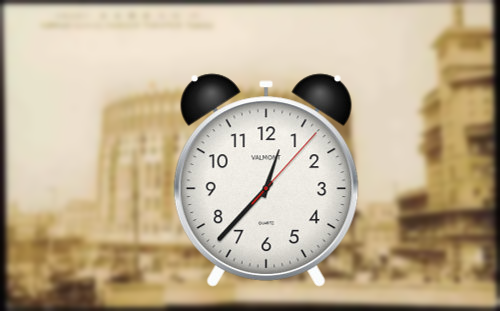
h=12 m=37 s=7
